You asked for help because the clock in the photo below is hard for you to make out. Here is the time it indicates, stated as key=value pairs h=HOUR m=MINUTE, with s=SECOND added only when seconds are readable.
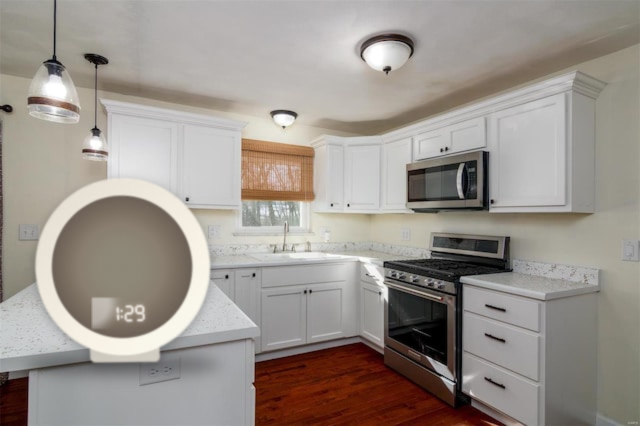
h=1 m=29
